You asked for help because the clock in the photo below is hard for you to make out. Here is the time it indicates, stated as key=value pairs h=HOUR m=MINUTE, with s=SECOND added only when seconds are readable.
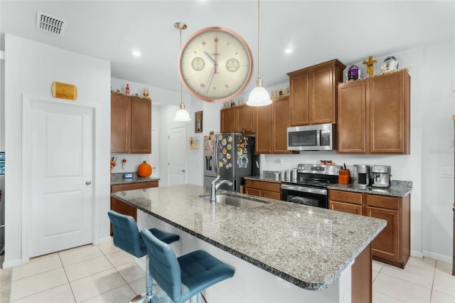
h=10 m=33
